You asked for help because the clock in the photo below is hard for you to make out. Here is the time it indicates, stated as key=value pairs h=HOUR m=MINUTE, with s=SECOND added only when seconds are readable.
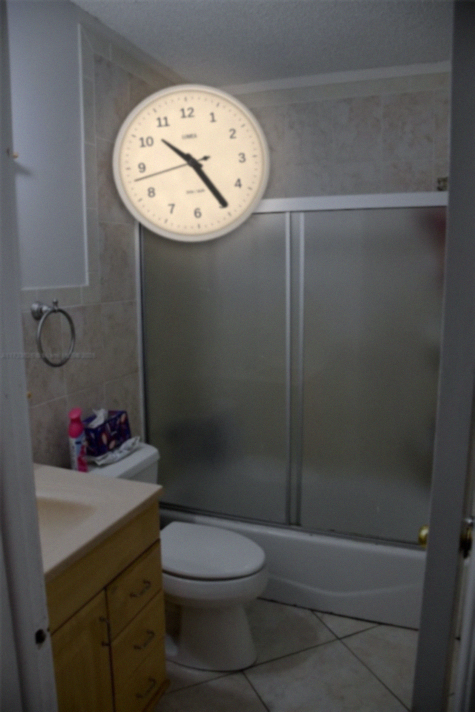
h=10 m=24 s=43
